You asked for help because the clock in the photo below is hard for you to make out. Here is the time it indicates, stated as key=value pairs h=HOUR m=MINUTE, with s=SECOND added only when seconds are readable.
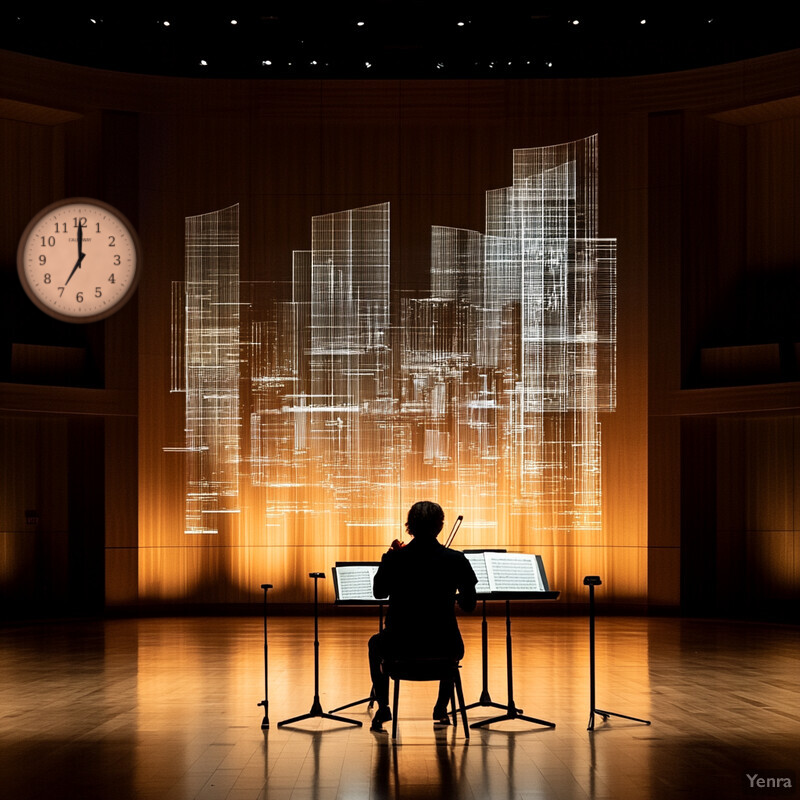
h=7 m=0
